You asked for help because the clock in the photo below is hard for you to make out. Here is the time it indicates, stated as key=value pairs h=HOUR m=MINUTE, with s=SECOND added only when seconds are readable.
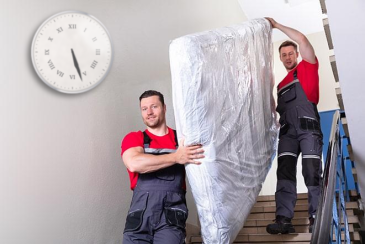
h=5 m=27
